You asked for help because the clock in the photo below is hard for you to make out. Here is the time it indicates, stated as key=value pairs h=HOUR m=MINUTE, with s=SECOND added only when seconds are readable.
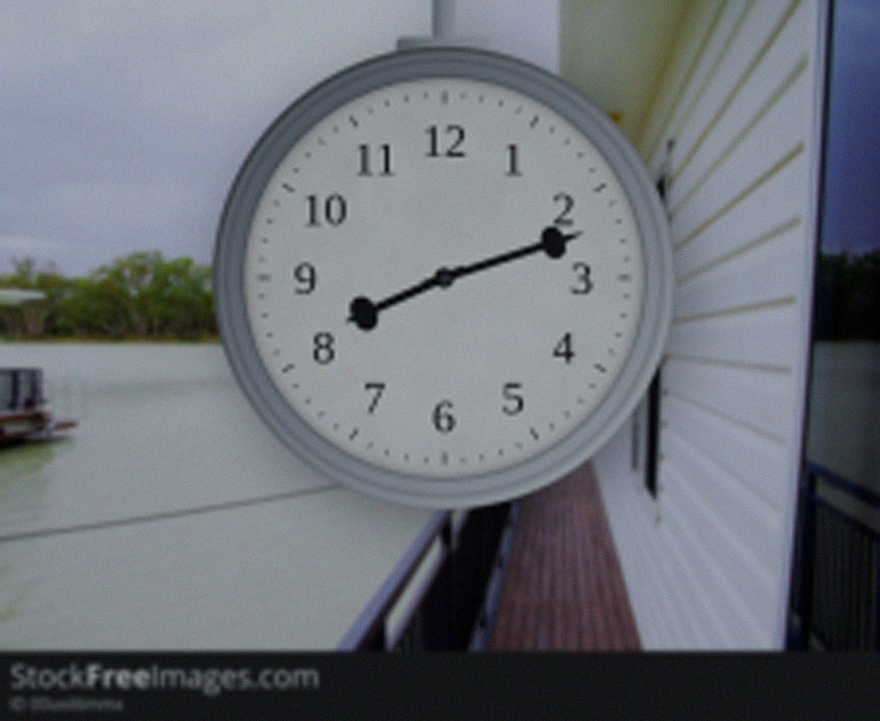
h=8 m=12
